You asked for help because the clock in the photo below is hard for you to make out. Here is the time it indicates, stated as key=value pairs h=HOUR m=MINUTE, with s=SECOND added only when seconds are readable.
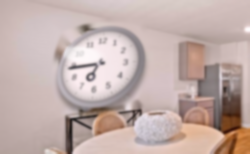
h=6 m=44
